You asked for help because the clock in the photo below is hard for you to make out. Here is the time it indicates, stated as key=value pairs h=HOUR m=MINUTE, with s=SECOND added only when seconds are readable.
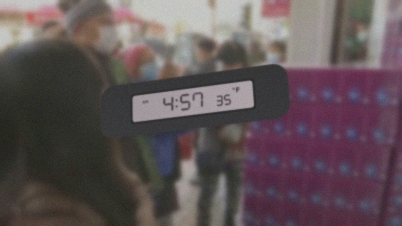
h=4 m=57
